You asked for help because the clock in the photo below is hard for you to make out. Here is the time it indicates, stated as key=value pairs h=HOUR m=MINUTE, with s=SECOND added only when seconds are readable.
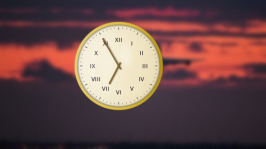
h=6 m=55
